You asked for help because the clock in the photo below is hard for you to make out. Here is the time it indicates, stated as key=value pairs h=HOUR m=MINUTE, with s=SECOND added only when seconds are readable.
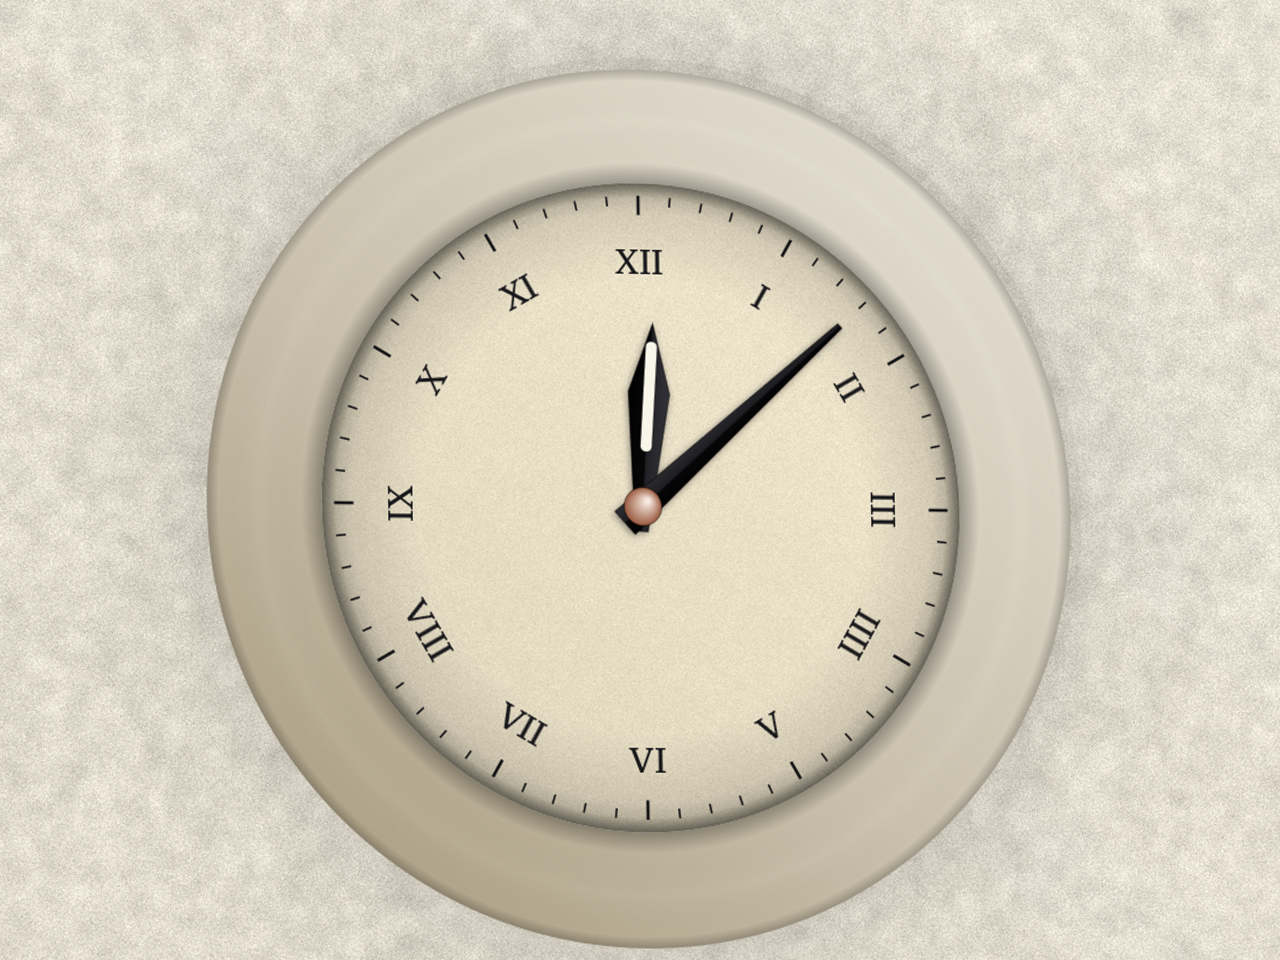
h=12 m=8
